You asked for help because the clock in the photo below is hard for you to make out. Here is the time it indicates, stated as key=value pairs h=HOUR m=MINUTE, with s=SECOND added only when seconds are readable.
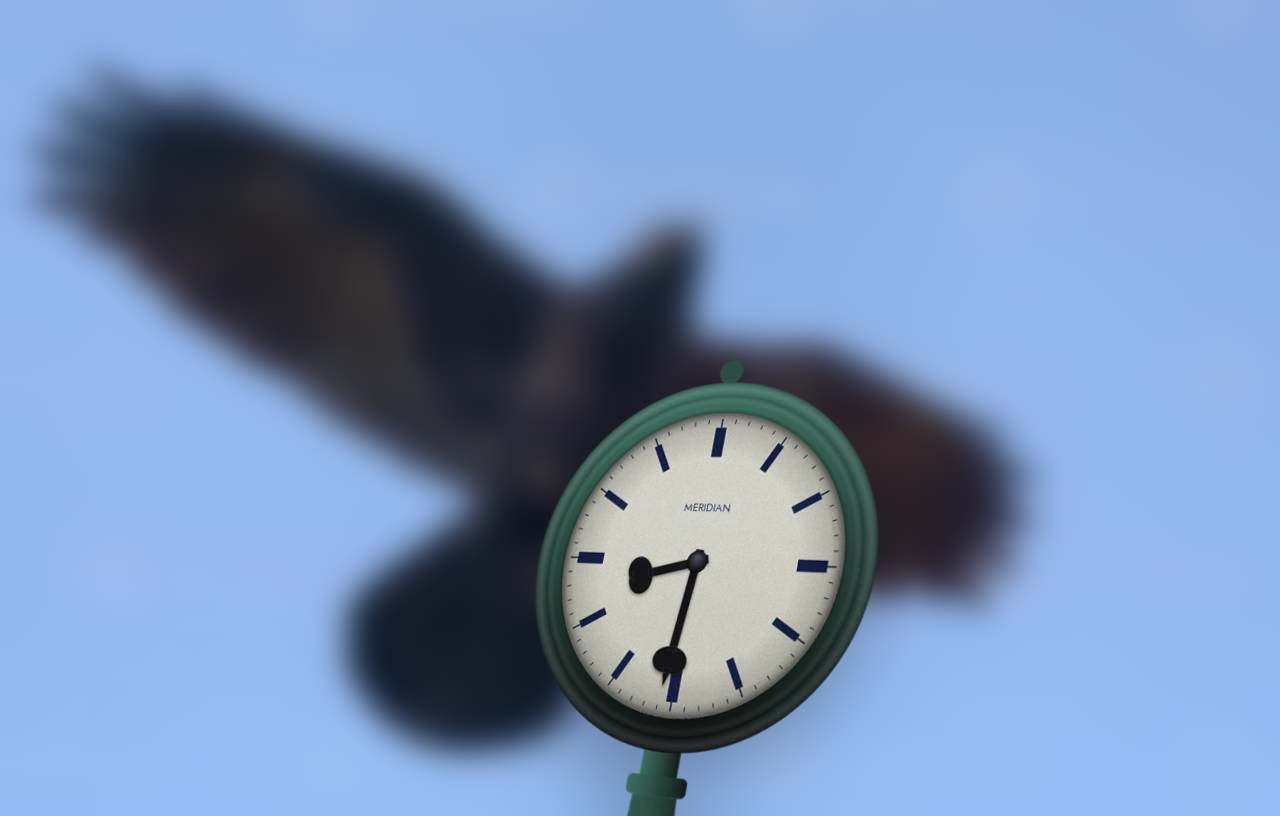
h=8 m=31
